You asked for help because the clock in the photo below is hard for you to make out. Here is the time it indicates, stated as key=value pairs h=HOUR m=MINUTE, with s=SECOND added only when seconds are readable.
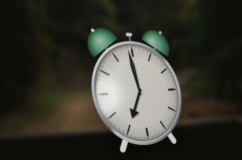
h=6 m=59
